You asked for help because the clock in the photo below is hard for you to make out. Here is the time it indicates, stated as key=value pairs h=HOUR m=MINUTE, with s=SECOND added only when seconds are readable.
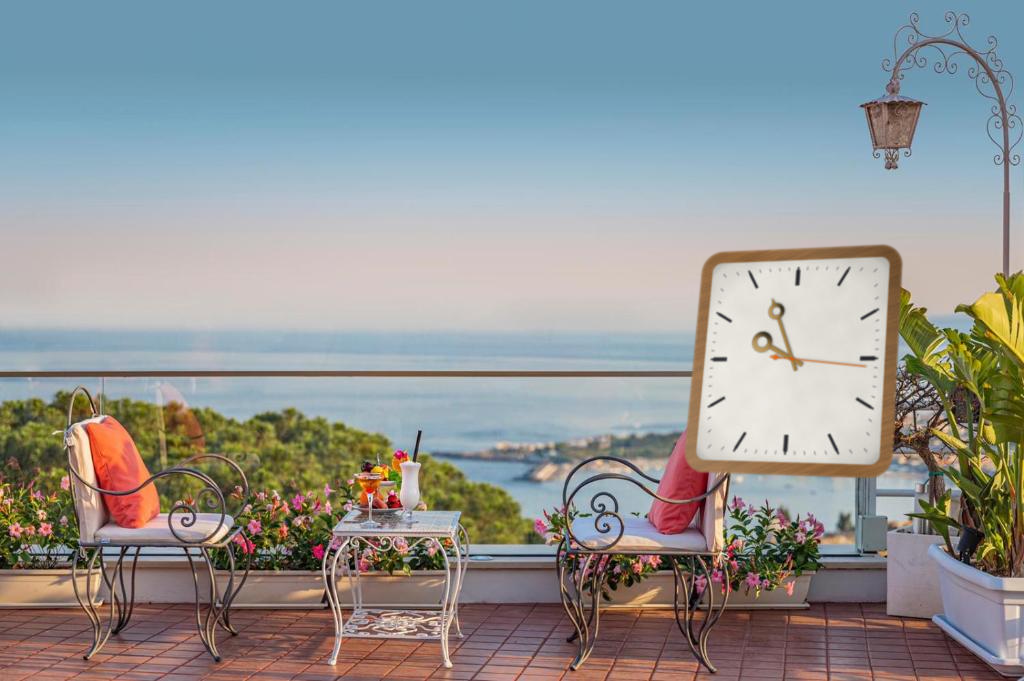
h=9 m=56 s=16
